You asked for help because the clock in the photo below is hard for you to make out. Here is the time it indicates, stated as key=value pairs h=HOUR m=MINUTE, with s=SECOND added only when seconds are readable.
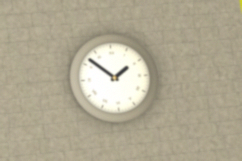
h=1 m=52
